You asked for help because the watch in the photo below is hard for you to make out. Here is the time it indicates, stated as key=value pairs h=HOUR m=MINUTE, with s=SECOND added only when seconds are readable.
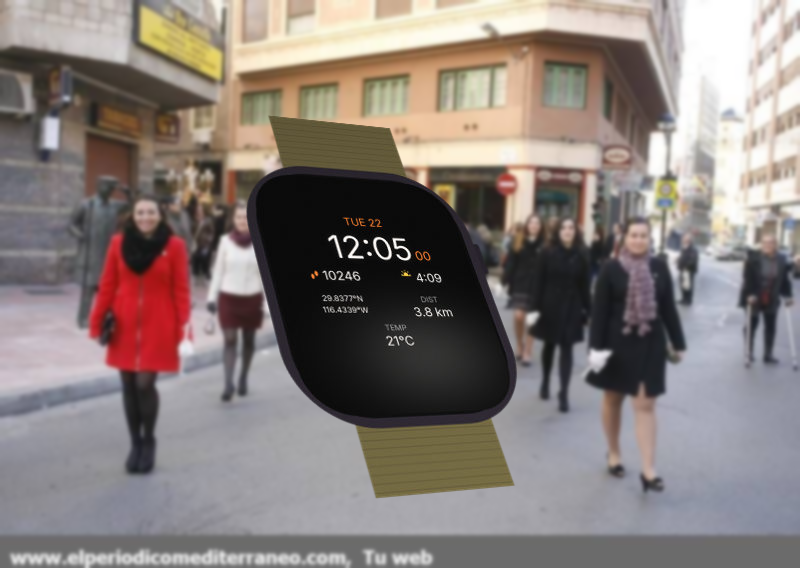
h=12 m=5 s=0
